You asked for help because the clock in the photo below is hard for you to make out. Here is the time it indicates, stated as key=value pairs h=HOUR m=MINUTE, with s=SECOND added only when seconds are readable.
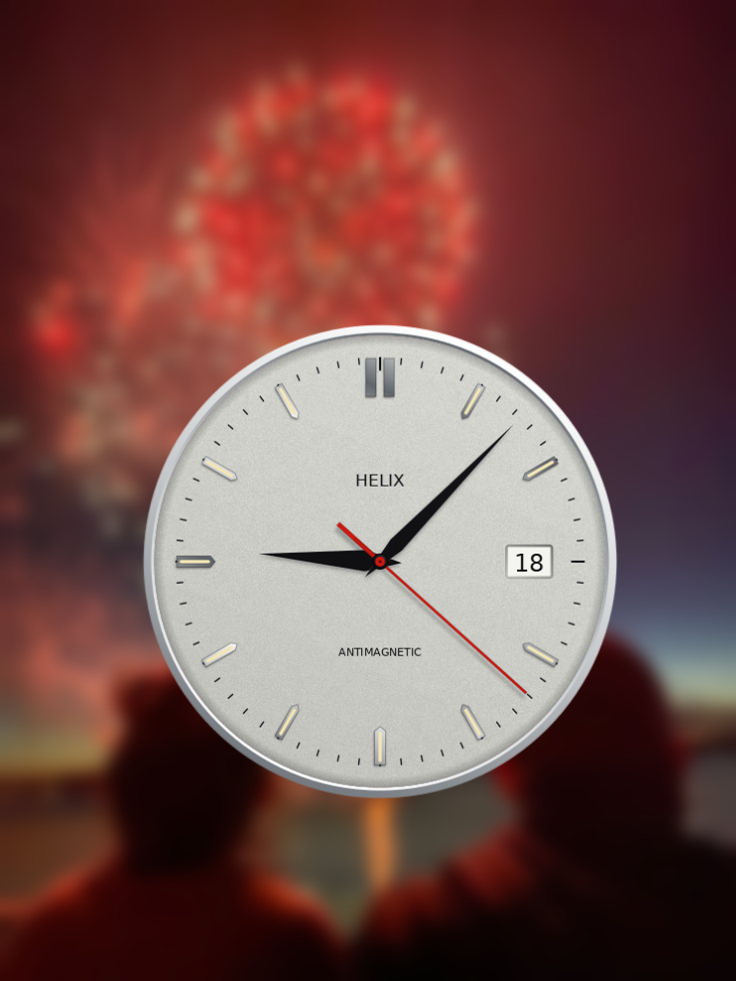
h=9 m=7 s=22
